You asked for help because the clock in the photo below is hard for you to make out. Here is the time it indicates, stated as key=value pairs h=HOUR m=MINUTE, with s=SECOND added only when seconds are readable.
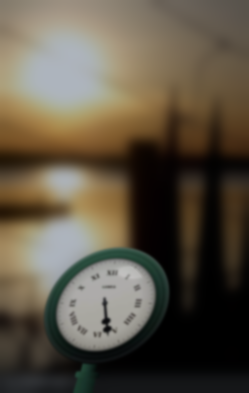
h=5 m=27
